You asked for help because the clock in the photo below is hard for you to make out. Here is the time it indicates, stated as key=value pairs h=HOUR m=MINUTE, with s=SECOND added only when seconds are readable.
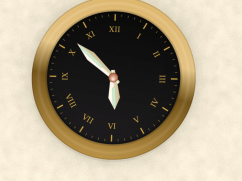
h=5 m=52
